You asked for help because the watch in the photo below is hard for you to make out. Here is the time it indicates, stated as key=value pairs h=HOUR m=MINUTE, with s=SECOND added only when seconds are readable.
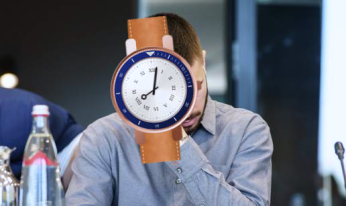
h=8 m=2
